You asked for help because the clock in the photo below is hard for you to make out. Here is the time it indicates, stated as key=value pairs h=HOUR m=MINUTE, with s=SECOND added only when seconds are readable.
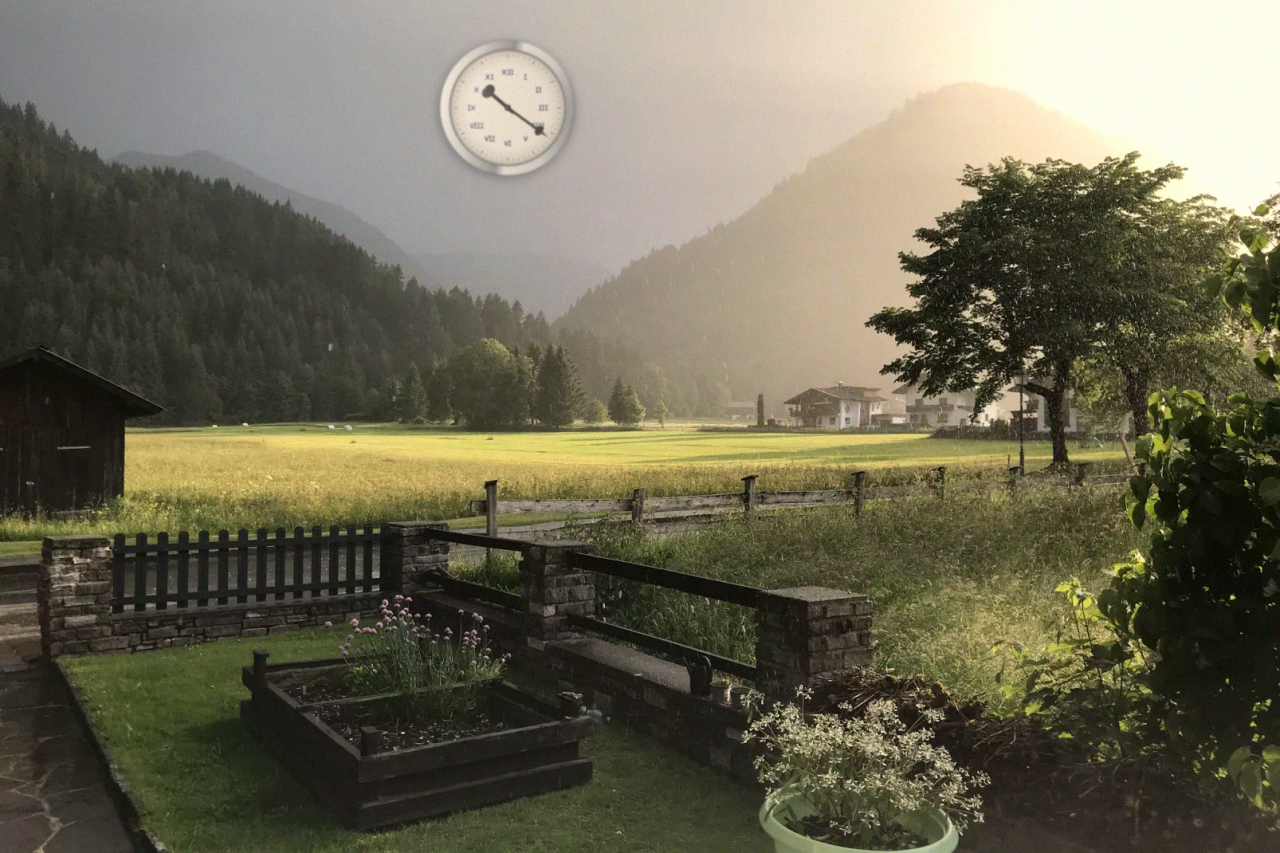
h=10 m=21
